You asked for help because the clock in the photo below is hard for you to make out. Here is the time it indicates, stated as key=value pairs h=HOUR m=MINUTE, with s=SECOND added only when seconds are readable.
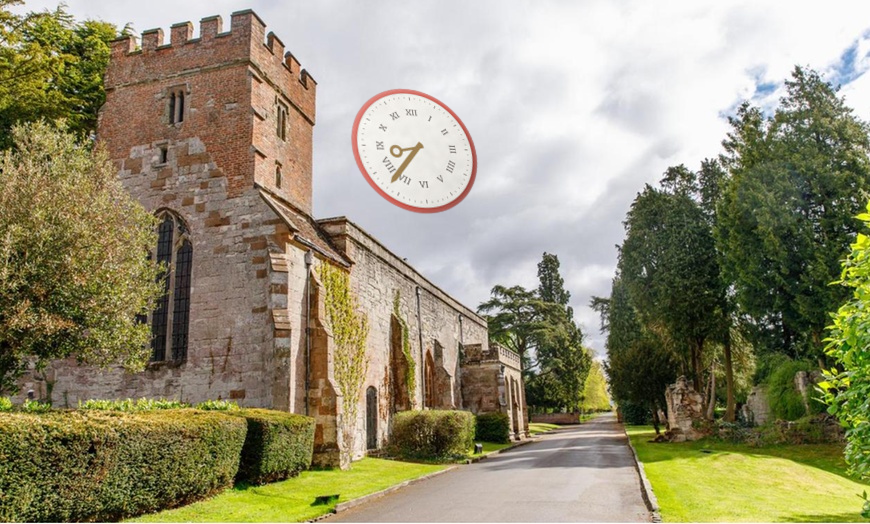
h=8 m=37
